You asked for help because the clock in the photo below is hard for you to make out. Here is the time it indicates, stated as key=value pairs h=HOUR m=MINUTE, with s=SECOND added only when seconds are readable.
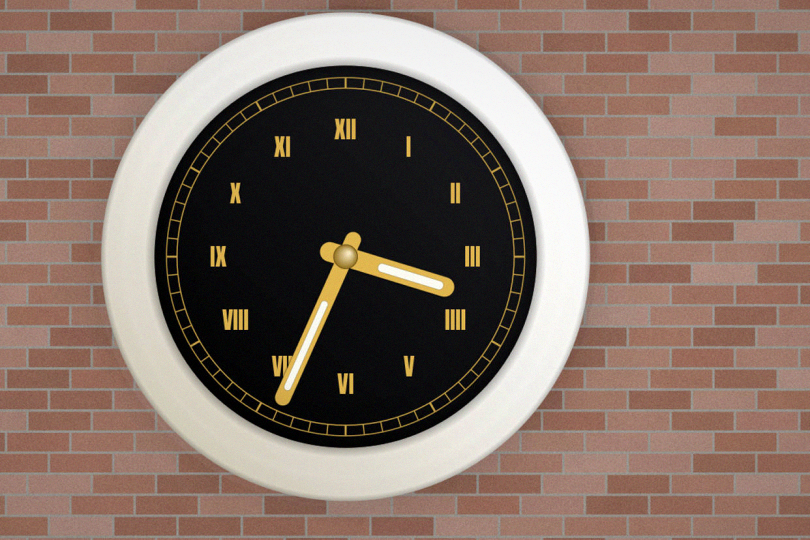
h=3 m=34
